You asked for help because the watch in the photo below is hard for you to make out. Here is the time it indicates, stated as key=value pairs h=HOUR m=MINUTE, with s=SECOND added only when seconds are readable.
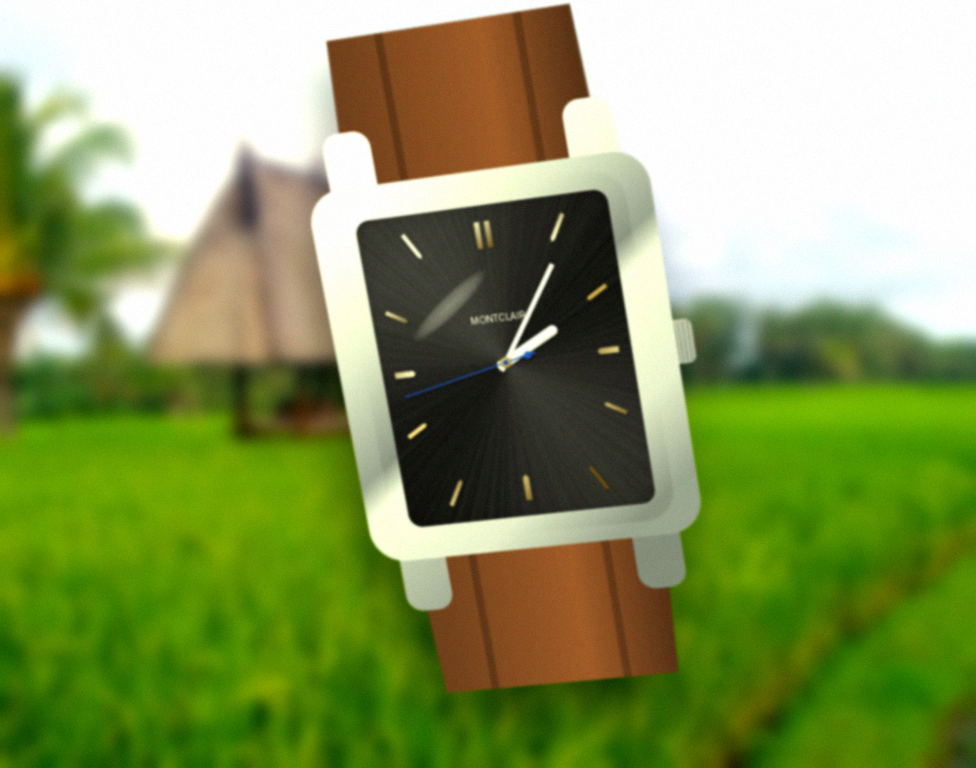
h=2 m=5 s=43
